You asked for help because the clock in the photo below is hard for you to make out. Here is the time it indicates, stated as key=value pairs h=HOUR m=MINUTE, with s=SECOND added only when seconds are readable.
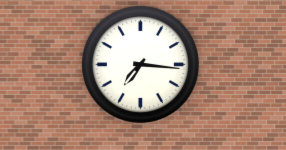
h=7 m=16
